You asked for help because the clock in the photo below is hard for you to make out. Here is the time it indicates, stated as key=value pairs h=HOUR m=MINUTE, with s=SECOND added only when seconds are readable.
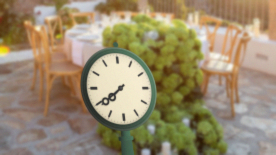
h=7 m=39
